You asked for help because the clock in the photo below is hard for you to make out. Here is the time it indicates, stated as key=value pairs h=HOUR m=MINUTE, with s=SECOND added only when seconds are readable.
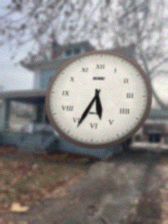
h=5 m=34
